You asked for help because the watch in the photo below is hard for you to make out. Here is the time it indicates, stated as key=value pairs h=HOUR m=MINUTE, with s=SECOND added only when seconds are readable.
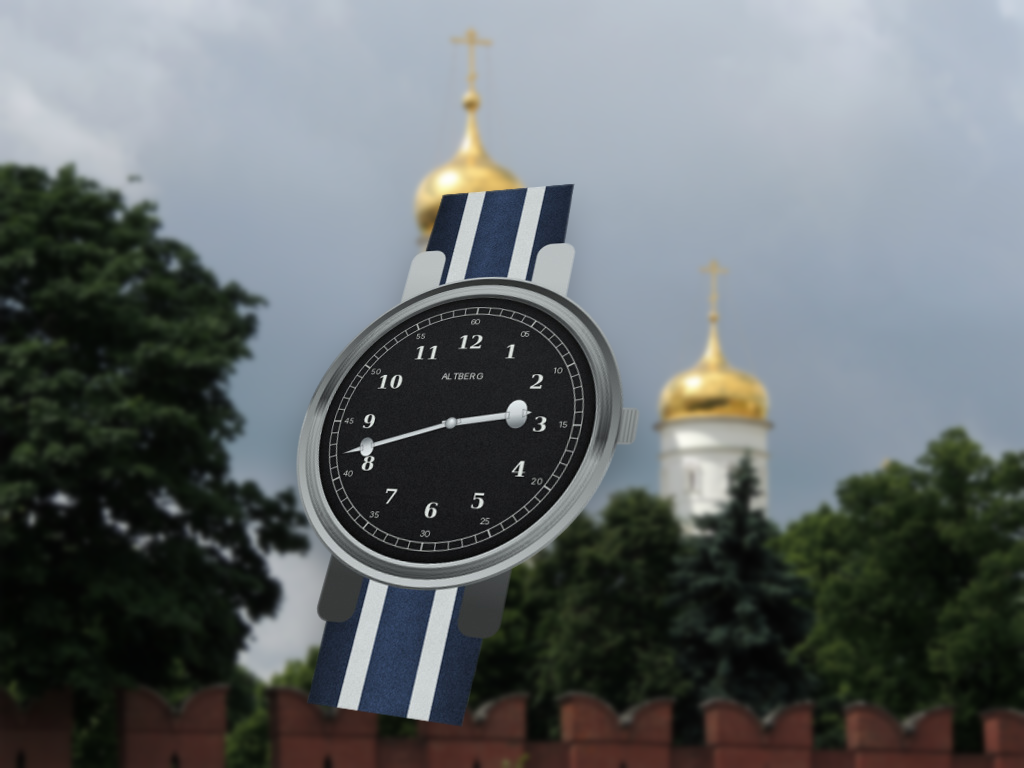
h=2 m=42
